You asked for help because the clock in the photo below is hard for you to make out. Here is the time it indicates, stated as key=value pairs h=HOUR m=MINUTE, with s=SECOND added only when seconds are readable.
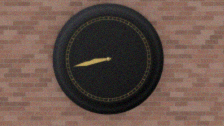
h=8 m=43
